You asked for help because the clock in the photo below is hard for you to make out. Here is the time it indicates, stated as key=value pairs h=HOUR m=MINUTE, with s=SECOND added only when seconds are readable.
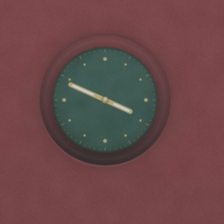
h=3 m=49
